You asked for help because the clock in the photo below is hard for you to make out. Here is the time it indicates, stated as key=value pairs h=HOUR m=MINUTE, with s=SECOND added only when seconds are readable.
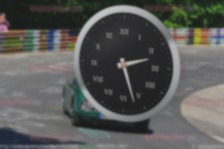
h=2 m=27
